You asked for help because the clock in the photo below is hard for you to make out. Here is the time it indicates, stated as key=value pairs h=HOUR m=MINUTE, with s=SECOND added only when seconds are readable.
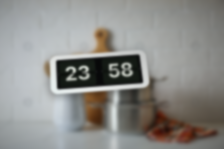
h=23 m=58
